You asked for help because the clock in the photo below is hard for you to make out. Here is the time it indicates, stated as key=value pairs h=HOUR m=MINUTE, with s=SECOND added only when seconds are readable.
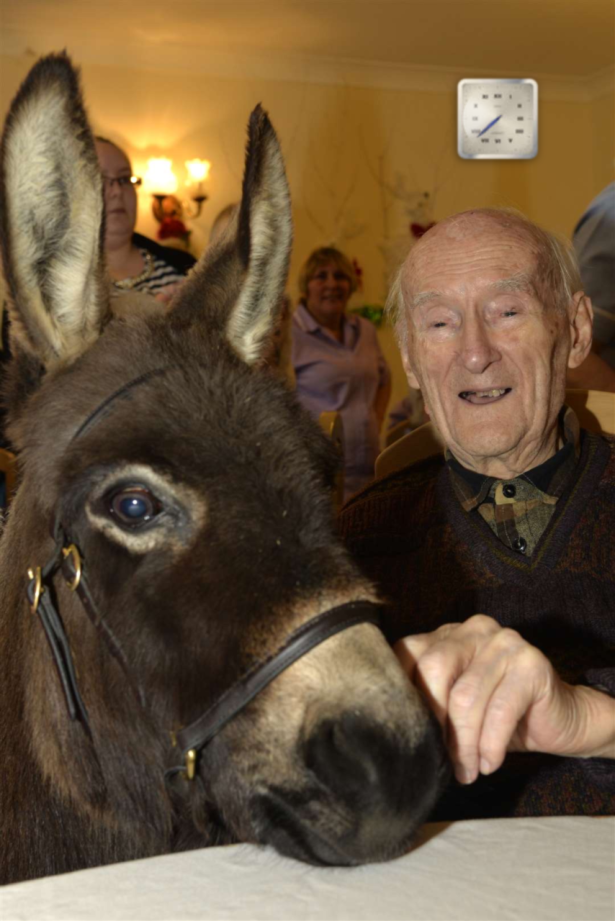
h=7 m=38
